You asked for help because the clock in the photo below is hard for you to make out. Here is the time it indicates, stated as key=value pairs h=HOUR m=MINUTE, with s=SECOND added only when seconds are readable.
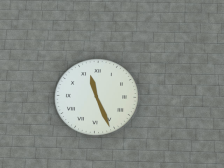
h=11 m=26
